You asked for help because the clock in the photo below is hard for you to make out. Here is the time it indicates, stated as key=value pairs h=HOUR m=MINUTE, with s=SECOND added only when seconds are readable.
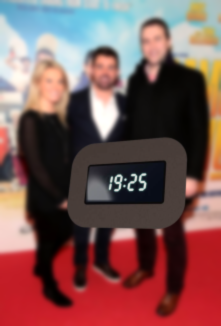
h=19 m=25
